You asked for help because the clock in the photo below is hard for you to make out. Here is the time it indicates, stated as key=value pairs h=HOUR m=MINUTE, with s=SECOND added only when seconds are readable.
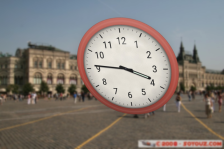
h=3 m=46
